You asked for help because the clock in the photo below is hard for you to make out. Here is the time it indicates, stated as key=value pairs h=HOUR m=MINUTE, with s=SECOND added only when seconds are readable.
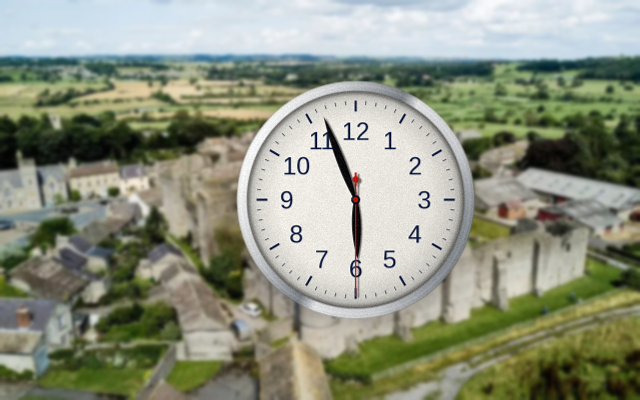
h=5 m=56 s=30
